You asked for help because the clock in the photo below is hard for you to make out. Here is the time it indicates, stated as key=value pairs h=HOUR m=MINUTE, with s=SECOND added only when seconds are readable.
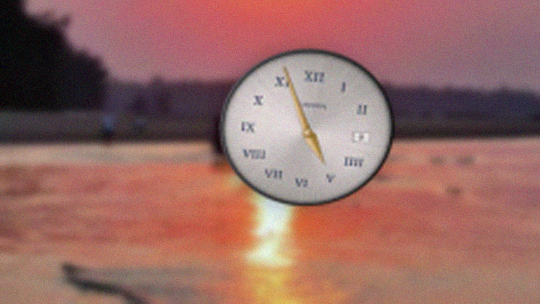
h=4 m=56
